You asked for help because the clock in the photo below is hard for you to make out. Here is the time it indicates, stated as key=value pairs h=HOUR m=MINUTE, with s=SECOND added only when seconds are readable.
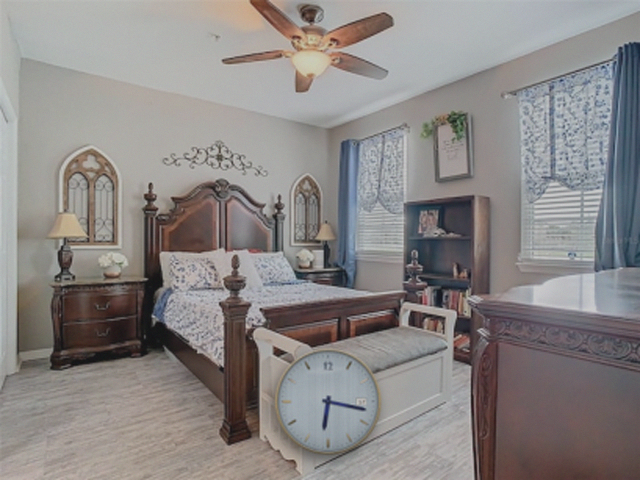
h=6 m=17
